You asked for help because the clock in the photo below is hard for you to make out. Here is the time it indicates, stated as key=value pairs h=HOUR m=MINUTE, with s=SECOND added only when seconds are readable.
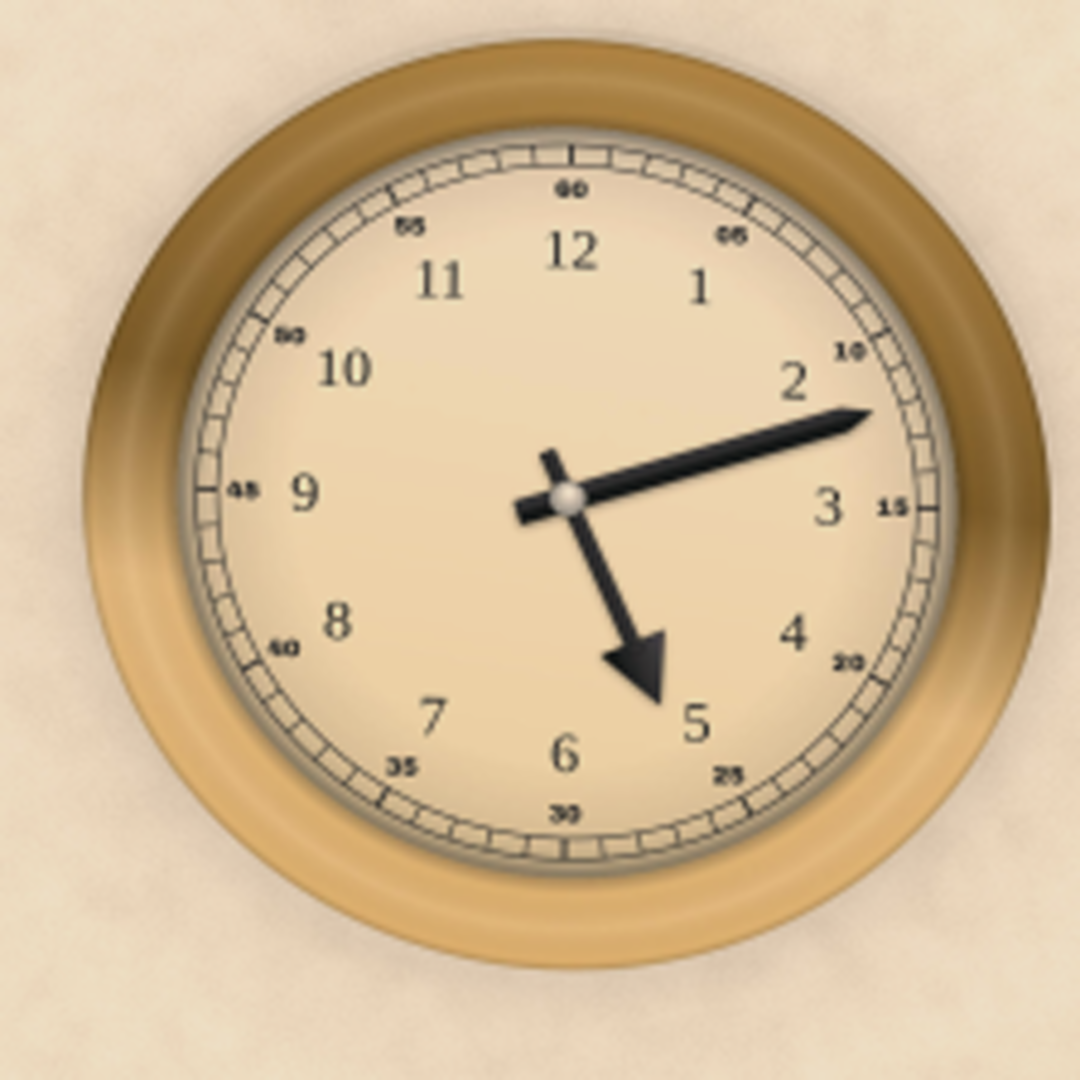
h=5 m=12
